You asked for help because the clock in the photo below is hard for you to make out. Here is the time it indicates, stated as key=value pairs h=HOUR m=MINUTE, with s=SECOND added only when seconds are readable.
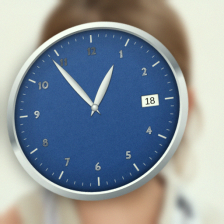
h=12 m=54
